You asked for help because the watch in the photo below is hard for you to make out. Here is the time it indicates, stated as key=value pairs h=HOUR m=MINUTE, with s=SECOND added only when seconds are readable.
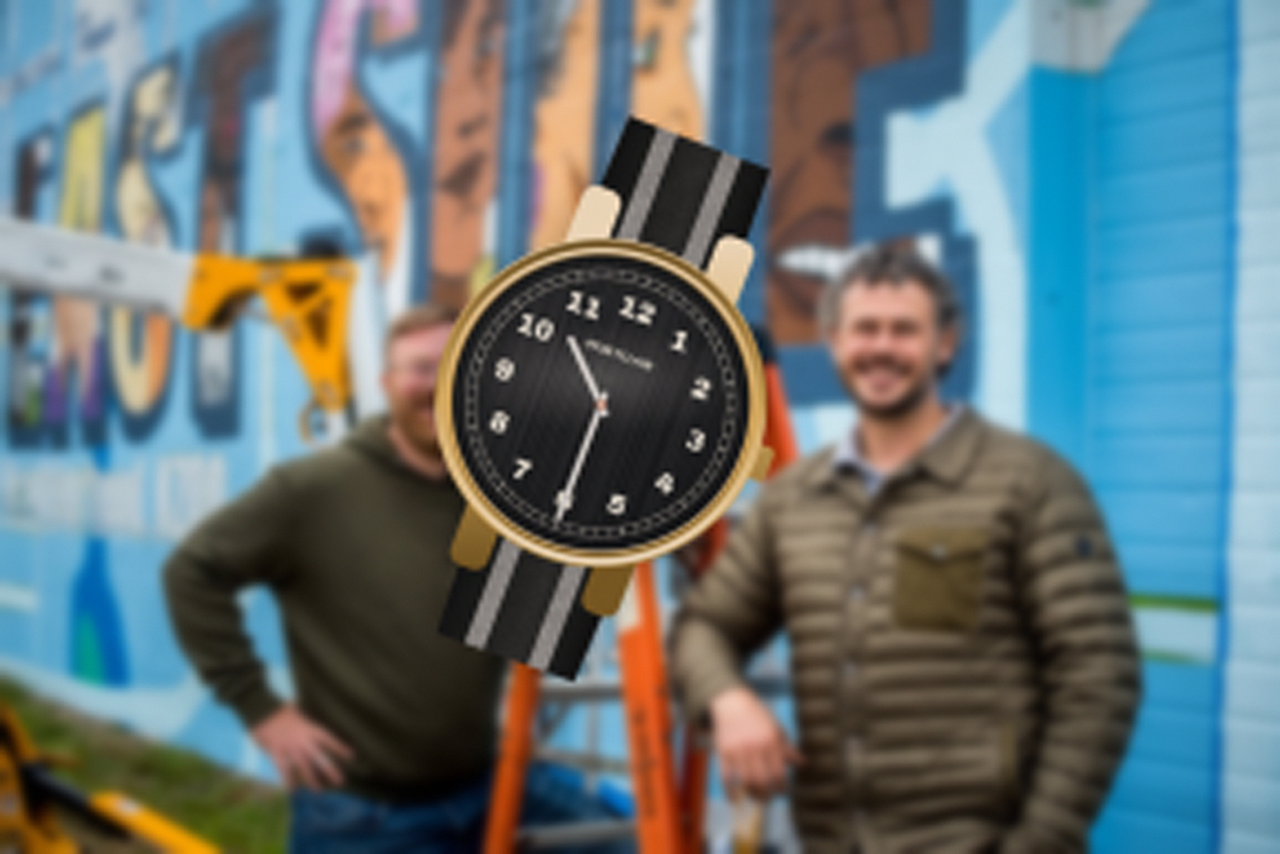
h=10 m=30
